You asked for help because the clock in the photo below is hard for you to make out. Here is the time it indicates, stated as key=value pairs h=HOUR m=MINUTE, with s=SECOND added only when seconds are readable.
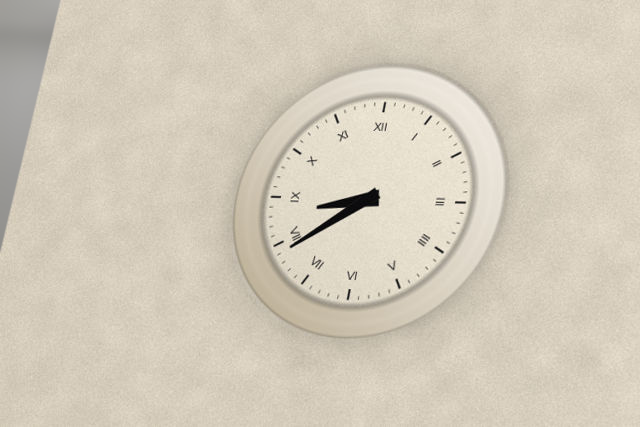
h=8 m=39
